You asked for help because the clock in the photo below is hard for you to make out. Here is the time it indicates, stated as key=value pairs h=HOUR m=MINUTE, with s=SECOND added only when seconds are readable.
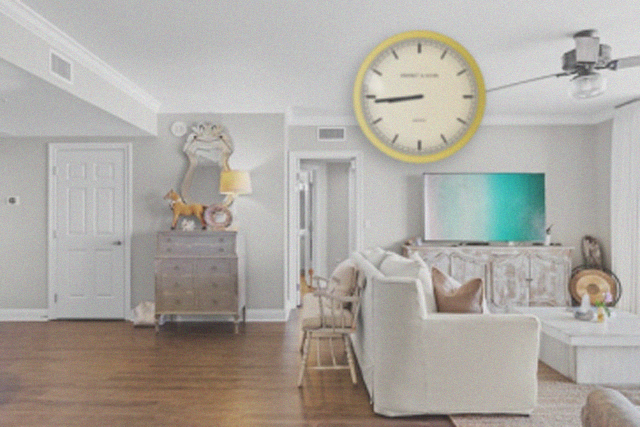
h=8 m=44
